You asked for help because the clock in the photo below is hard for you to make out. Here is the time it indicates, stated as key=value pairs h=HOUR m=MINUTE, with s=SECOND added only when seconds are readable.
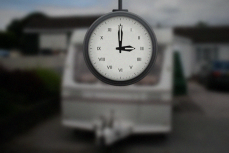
h=3 m=0
